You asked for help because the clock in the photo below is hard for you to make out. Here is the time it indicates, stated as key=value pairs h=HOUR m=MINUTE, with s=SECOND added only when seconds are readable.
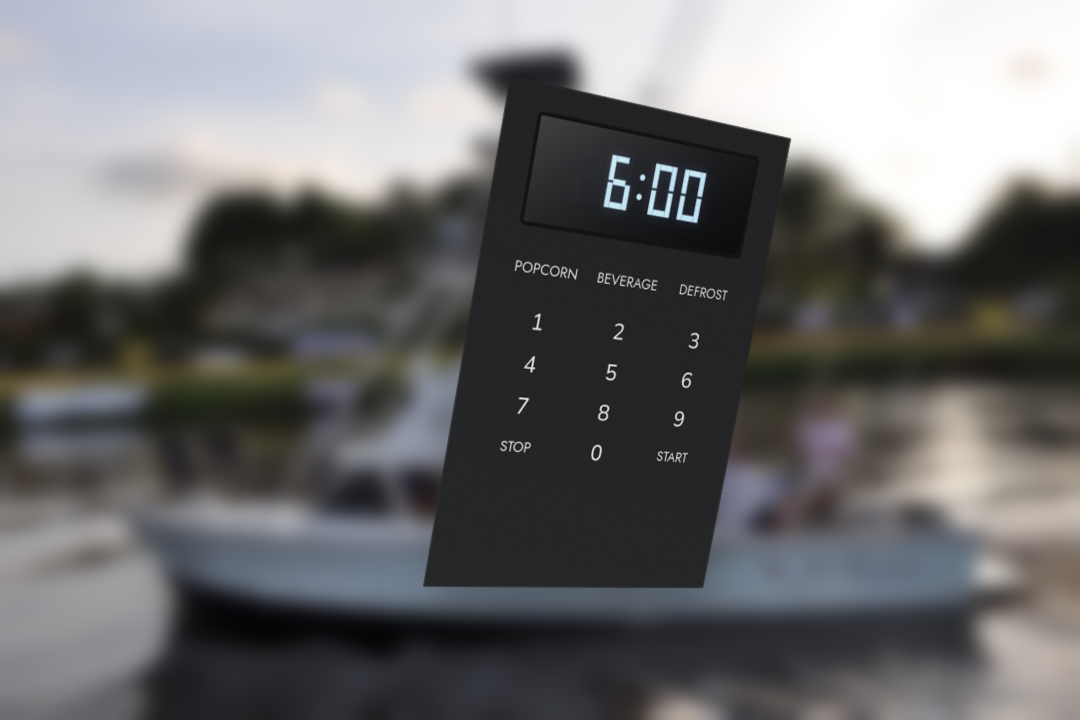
h=6 m=0
